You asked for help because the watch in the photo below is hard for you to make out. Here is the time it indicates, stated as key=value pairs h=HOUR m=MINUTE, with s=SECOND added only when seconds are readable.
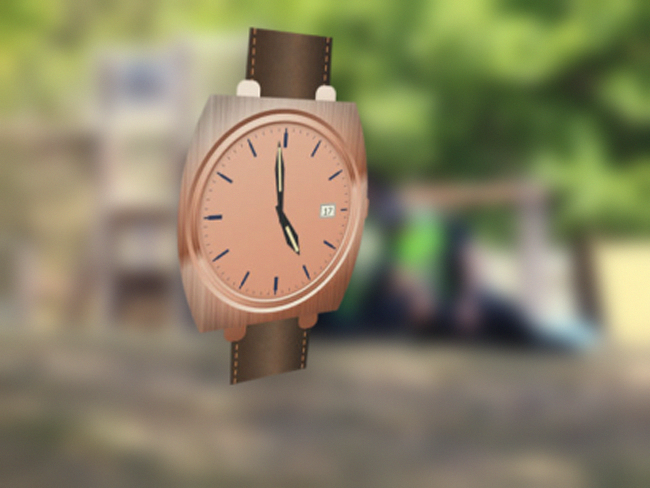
h=4 m=59
